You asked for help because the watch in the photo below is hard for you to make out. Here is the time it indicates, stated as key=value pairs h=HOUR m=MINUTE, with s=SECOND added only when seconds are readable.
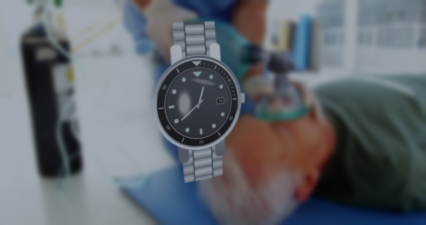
h=12 m=39
